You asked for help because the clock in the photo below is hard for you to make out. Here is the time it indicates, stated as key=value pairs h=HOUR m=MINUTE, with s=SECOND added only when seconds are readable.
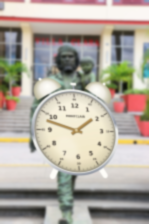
h=1 m=48
